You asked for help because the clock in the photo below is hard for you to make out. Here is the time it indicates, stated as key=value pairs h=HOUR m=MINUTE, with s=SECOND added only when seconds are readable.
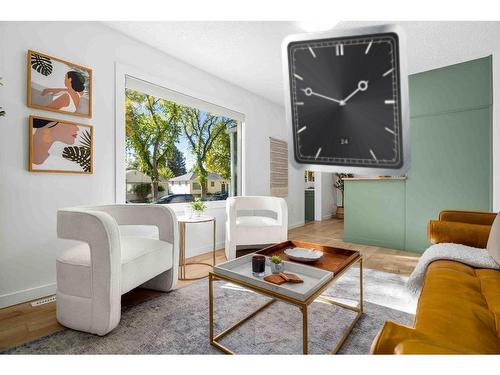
h=1 m=48
